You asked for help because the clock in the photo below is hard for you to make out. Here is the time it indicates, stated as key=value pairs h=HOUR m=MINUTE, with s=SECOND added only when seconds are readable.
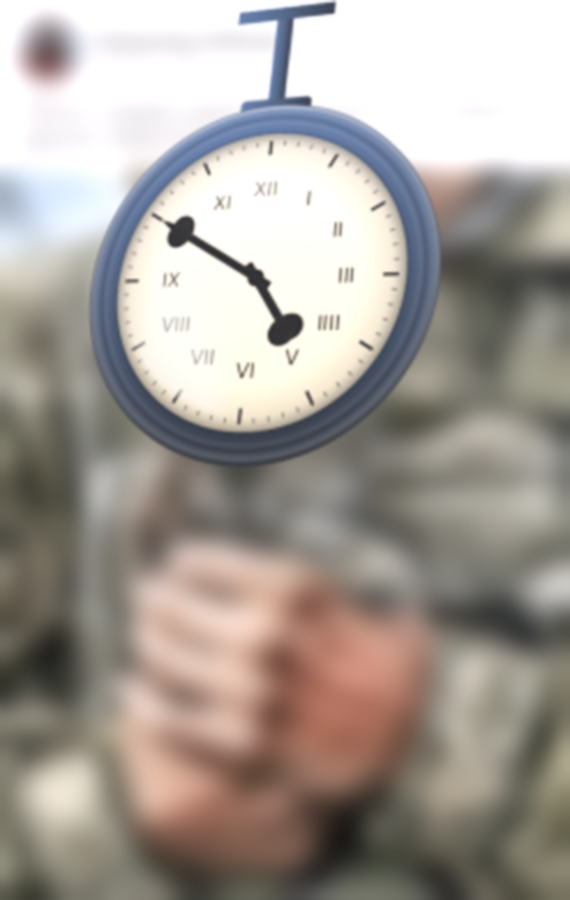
h=4 m=50
